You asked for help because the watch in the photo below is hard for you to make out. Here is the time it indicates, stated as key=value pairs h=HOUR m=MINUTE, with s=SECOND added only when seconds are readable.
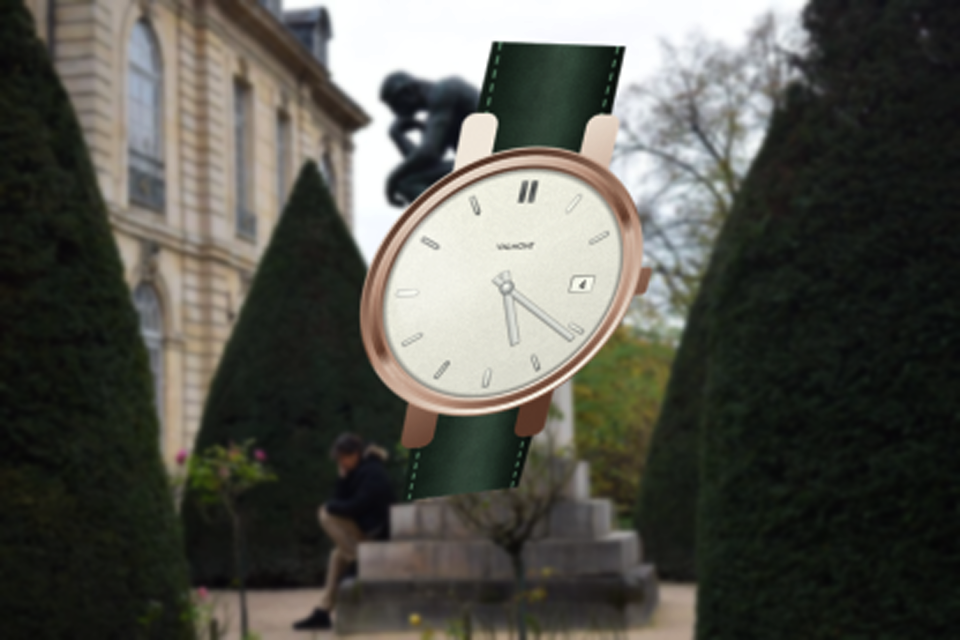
h=5 m=21
